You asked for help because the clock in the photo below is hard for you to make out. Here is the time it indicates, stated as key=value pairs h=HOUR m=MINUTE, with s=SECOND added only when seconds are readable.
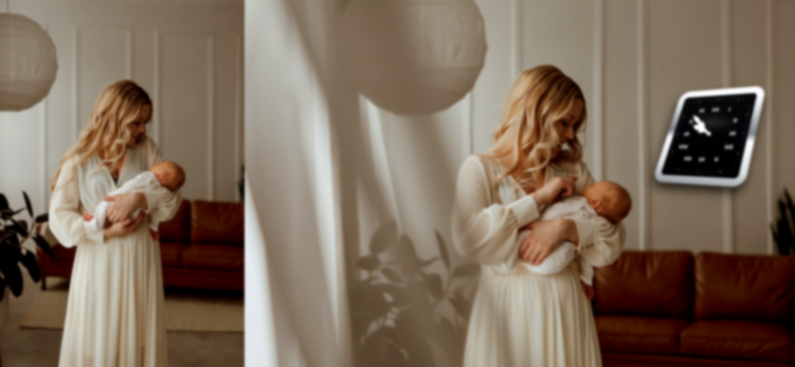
h=9 m=52
